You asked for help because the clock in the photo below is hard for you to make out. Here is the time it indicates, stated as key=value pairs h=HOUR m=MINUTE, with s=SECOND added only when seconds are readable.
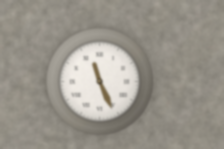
h=11 m=26
